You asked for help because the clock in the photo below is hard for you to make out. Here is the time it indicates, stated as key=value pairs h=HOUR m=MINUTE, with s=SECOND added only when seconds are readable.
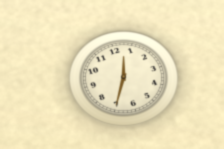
h=12 m=35
